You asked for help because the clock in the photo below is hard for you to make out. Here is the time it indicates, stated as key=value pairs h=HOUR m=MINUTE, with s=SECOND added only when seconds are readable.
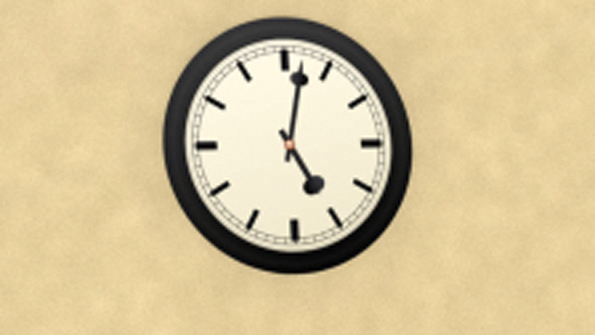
h=5 m=2
